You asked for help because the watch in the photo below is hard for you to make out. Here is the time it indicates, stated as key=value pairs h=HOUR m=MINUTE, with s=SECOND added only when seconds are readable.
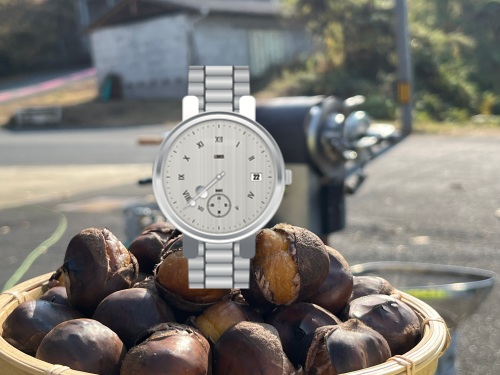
h=7 m=38
